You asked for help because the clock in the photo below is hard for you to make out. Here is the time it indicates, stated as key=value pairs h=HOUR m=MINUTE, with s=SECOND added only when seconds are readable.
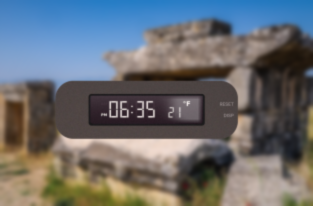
h=6 m=35
